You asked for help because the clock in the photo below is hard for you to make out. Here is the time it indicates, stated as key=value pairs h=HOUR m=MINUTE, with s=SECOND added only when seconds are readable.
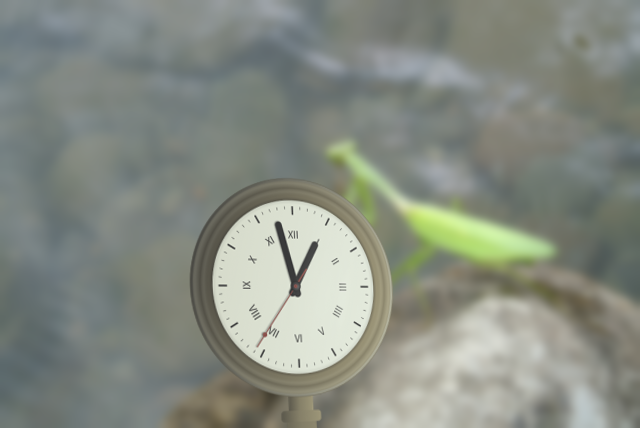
h=12 m=57 s=36
